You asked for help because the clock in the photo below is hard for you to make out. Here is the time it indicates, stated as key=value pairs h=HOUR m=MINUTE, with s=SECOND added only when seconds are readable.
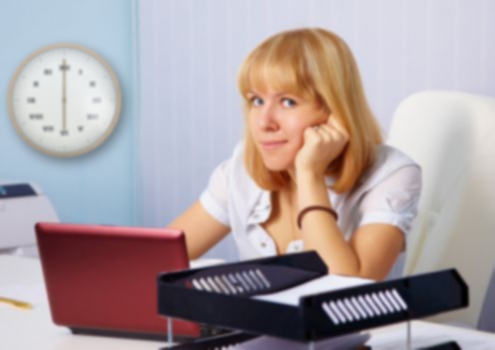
h=6 m=0
